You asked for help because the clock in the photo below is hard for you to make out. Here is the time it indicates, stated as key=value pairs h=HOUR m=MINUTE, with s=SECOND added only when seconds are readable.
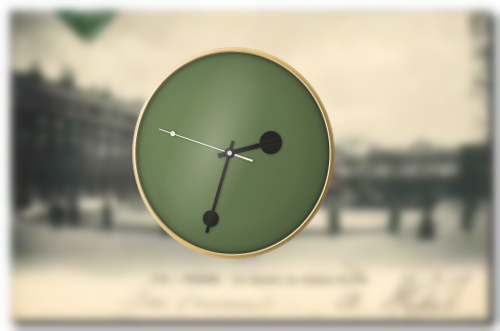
h=2 m=32 s=48
